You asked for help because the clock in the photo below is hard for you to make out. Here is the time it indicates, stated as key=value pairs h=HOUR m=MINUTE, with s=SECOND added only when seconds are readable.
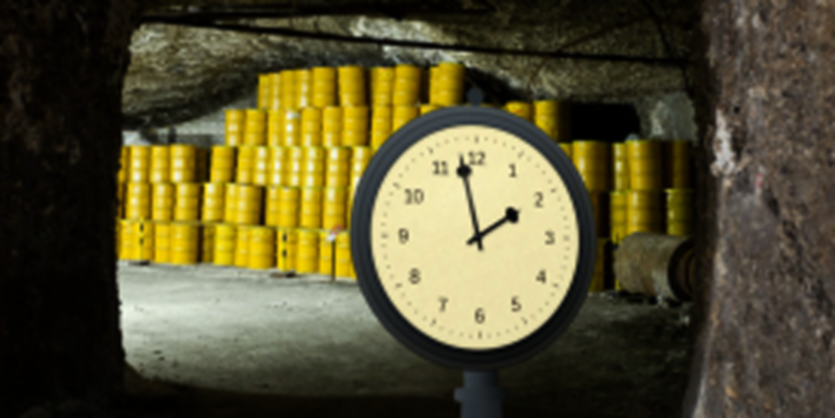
h=1 m=58
